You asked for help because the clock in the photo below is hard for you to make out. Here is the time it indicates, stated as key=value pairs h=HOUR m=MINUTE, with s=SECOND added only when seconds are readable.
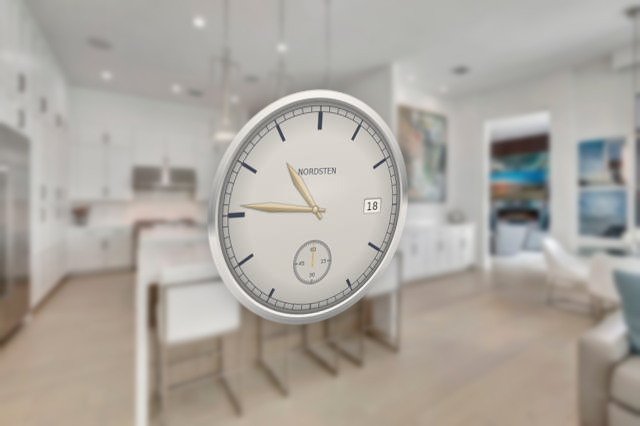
h=10 m=46
